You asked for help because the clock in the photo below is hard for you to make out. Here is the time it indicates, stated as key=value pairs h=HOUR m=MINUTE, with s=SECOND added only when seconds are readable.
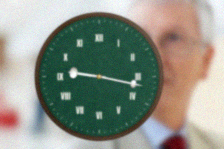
h=9 m=17
